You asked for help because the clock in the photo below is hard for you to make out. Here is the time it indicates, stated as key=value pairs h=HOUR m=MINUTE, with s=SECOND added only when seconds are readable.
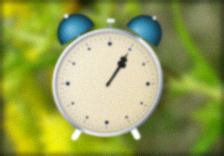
h=1 m=5
